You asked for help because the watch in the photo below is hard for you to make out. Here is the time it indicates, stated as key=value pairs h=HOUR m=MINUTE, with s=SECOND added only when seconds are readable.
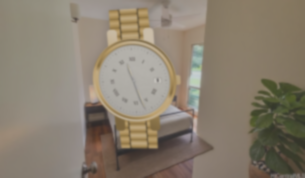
h=11 m=27
